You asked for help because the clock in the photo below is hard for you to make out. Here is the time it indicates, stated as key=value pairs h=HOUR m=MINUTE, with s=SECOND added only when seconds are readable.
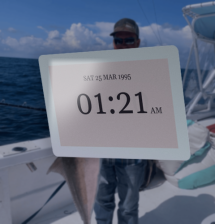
h=1 m=21
